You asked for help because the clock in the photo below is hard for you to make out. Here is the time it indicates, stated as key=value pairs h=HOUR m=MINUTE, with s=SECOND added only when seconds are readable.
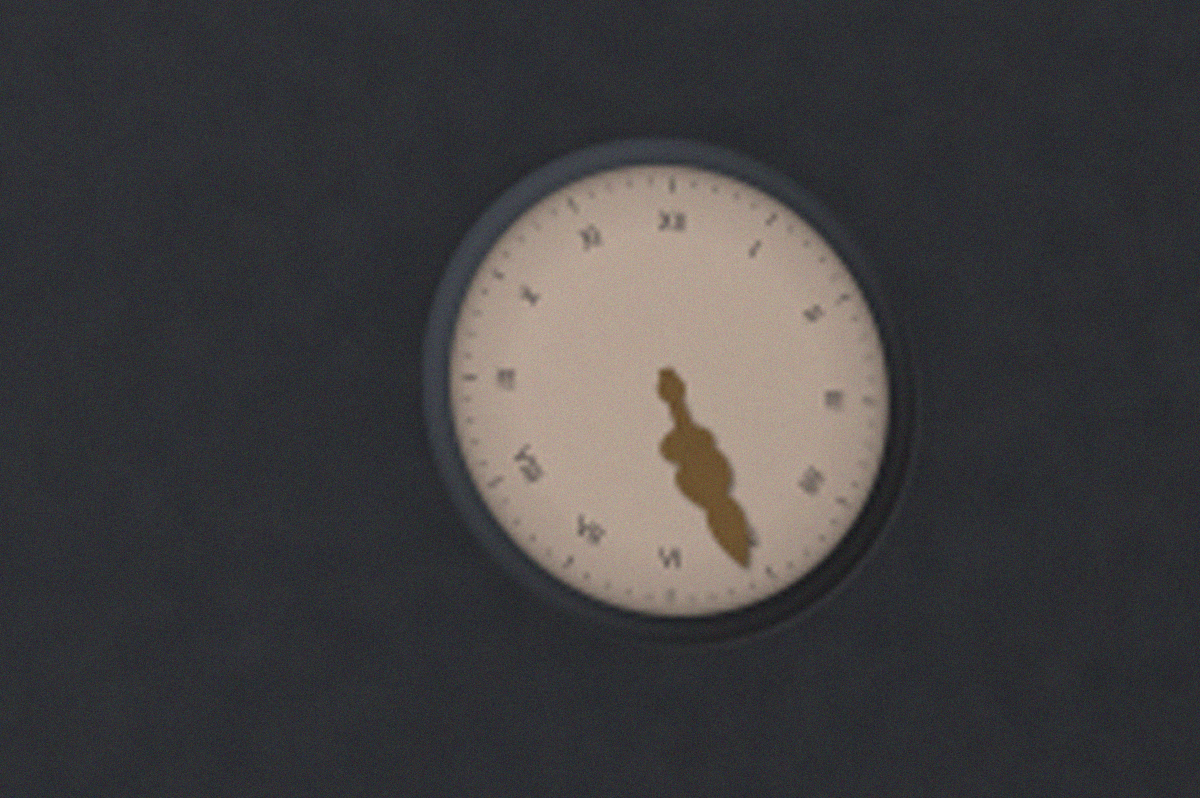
h=5 m=26
